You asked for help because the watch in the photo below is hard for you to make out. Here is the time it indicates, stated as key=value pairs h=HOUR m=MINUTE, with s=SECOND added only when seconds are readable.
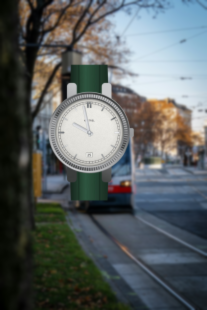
h=9 m=58
